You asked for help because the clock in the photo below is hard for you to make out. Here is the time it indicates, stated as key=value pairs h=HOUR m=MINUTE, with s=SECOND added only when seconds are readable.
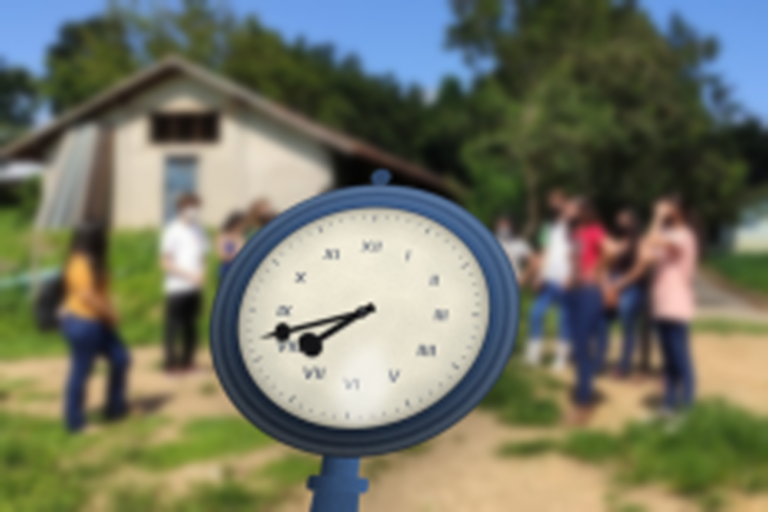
h=7 m=42
